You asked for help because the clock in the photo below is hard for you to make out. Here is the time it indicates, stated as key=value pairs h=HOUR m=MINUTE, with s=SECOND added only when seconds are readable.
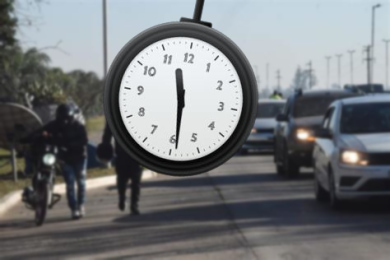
h=11 m=29
